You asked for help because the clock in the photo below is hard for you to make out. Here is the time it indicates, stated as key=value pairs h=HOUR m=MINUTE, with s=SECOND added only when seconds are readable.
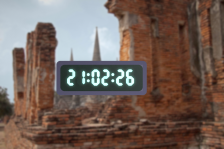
h=21 m=2 s=26
